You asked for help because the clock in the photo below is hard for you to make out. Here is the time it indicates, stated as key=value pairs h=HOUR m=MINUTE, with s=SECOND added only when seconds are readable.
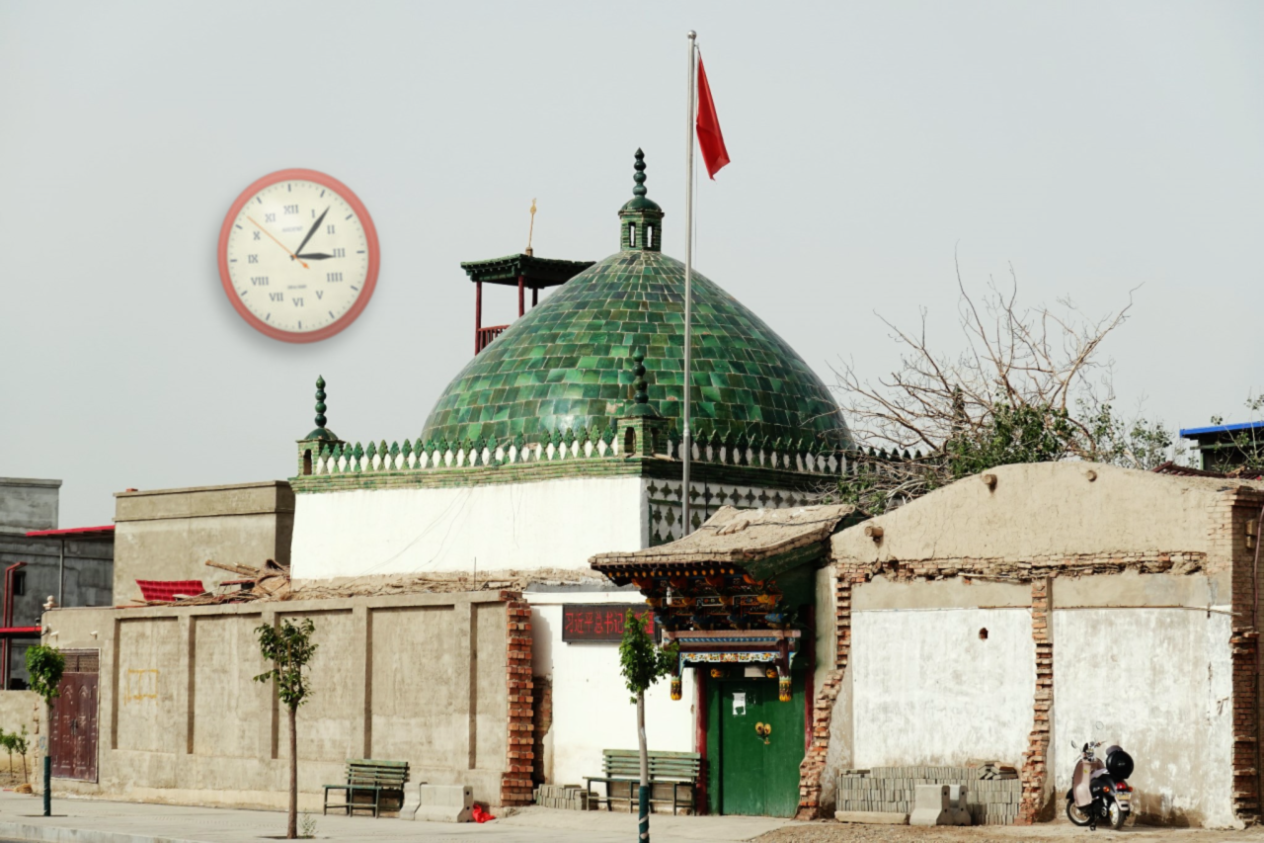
h=3 m=6 s=52
